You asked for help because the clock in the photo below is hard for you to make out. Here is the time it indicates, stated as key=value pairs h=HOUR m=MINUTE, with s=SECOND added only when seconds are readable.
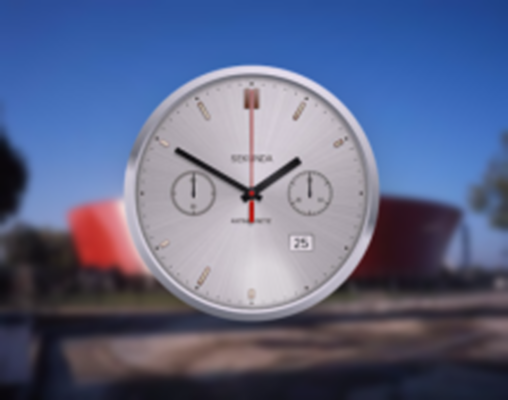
h=1 m=50
